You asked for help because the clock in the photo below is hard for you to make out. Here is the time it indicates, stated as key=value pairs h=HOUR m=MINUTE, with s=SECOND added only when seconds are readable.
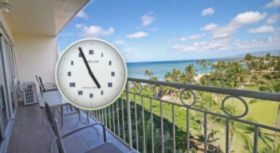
h=4 m=56
